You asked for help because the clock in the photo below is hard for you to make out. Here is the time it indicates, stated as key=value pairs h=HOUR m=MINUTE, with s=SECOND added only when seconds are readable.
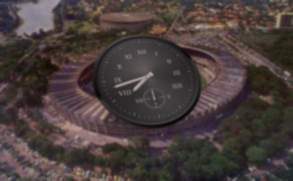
h=7 m=43
